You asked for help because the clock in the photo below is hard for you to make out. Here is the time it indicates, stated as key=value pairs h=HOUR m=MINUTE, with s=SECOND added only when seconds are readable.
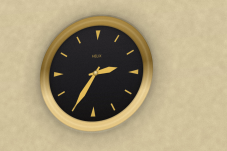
h=2 m=35
